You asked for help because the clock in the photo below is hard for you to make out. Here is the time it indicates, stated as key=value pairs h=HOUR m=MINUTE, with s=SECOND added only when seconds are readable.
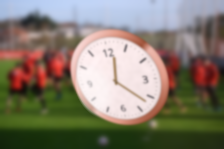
h=12 m=22
